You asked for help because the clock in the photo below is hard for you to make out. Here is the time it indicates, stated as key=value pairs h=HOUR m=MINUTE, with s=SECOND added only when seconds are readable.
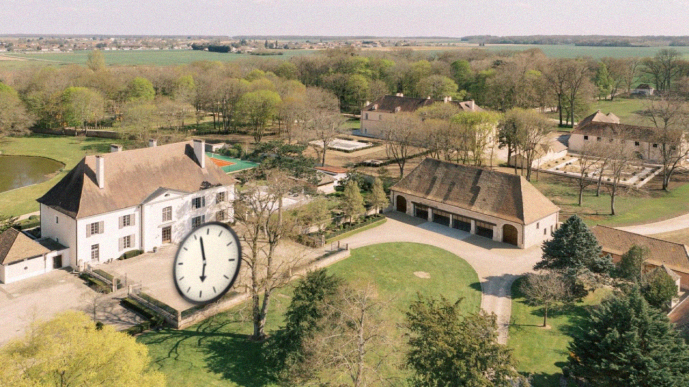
h=5 m=57
